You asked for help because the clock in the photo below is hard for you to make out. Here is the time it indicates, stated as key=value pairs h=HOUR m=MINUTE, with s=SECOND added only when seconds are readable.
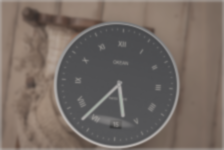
h=5 m=37
